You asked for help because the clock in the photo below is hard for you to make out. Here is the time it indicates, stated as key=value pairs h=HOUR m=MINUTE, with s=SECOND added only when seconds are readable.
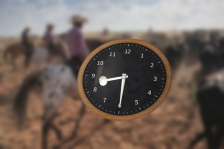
h=8 m=30
